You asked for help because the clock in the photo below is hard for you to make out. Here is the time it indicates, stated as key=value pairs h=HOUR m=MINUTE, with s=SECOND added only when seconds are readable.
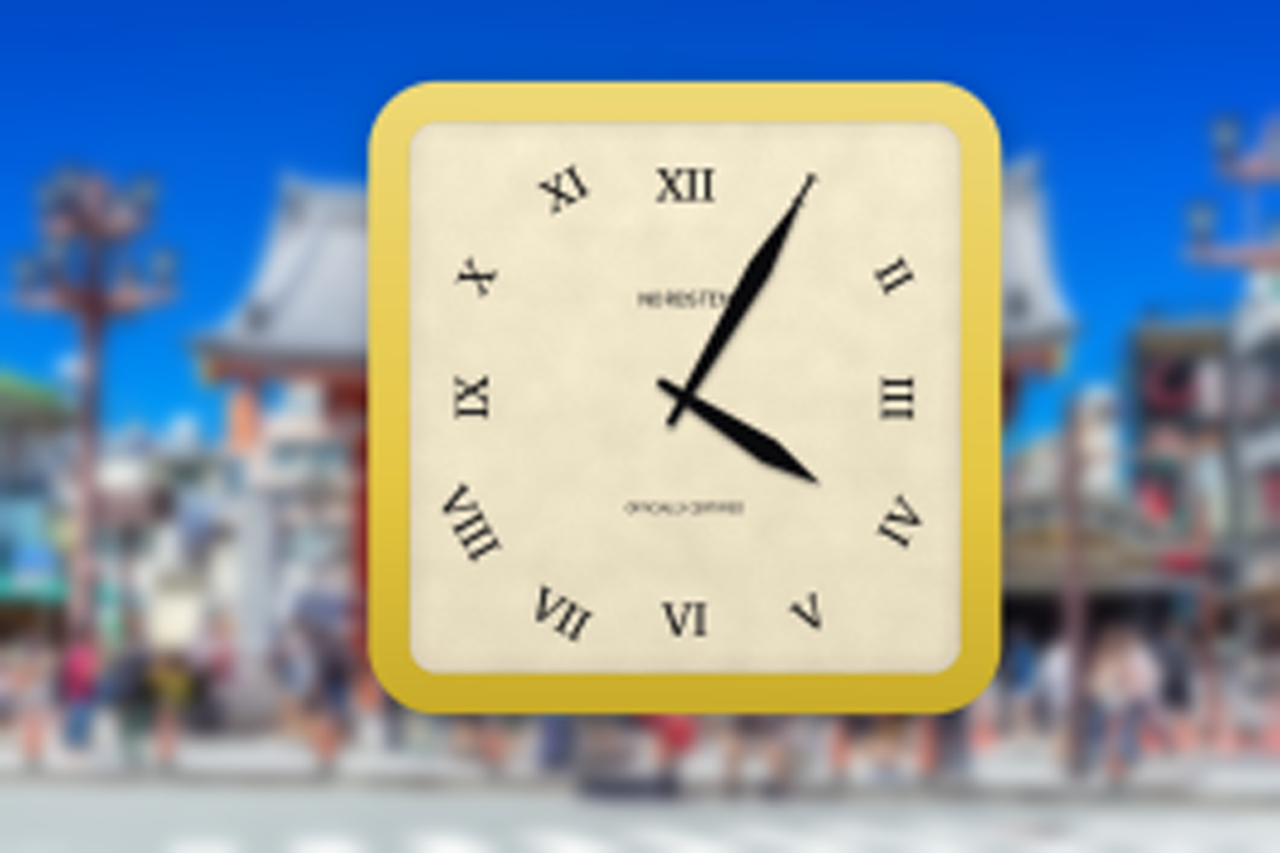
h=4 m=5
